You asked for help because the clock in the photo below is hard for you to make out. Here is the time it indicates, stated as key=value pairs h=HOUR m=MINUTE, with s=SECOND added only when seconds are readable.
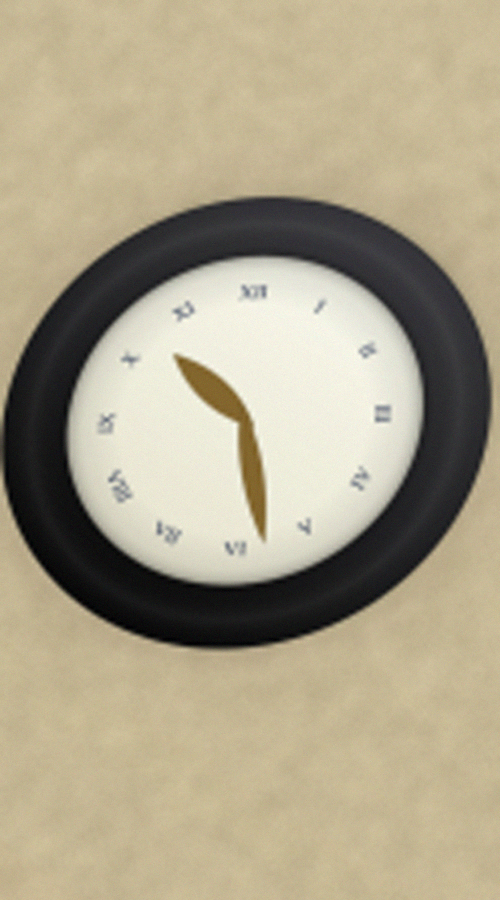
h=10 m=28
